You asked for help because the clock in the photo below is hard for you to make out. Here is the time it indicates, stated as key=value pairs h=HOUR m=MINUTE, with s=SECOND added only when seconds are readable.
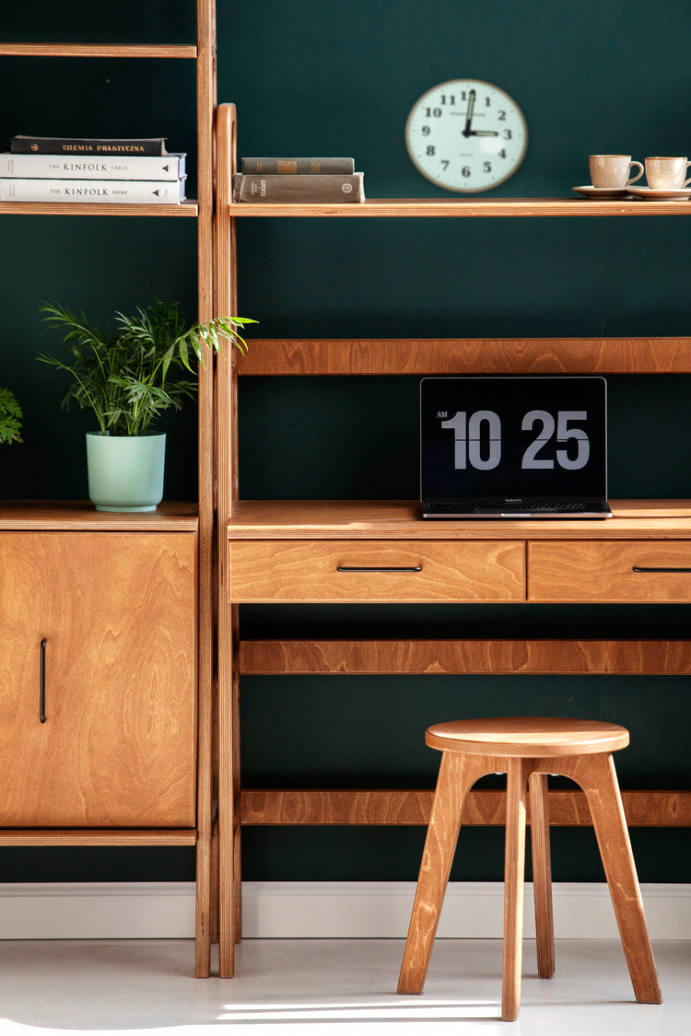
h=3 m=1
